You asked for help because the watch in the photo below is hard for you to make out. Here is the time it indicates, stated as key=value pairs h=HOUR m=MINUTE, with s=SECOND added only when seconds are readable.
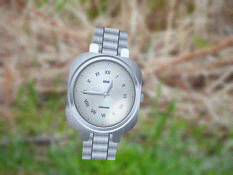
h=12 m=45
